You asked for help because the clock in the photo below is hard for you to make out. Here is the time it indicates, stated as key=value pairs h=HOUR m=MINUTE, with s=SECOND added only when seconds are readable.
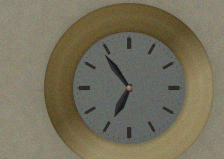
h=6 m=54
